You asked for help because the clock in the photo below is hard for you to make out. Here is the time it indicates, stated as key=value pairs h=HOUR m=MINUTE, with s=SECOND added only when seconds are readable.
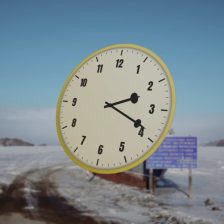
h=2 m=19
